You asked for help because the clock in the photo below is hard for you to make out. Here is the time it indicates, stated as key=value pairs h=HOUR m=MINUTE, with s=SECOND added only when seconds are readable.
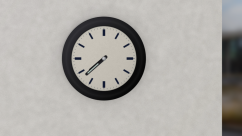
h=7 m=38
